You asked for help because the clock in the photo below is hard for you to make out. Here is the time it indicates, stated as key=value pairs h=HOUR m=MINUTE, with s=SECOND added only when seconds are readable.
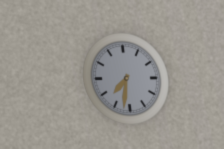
h=7 m=32
